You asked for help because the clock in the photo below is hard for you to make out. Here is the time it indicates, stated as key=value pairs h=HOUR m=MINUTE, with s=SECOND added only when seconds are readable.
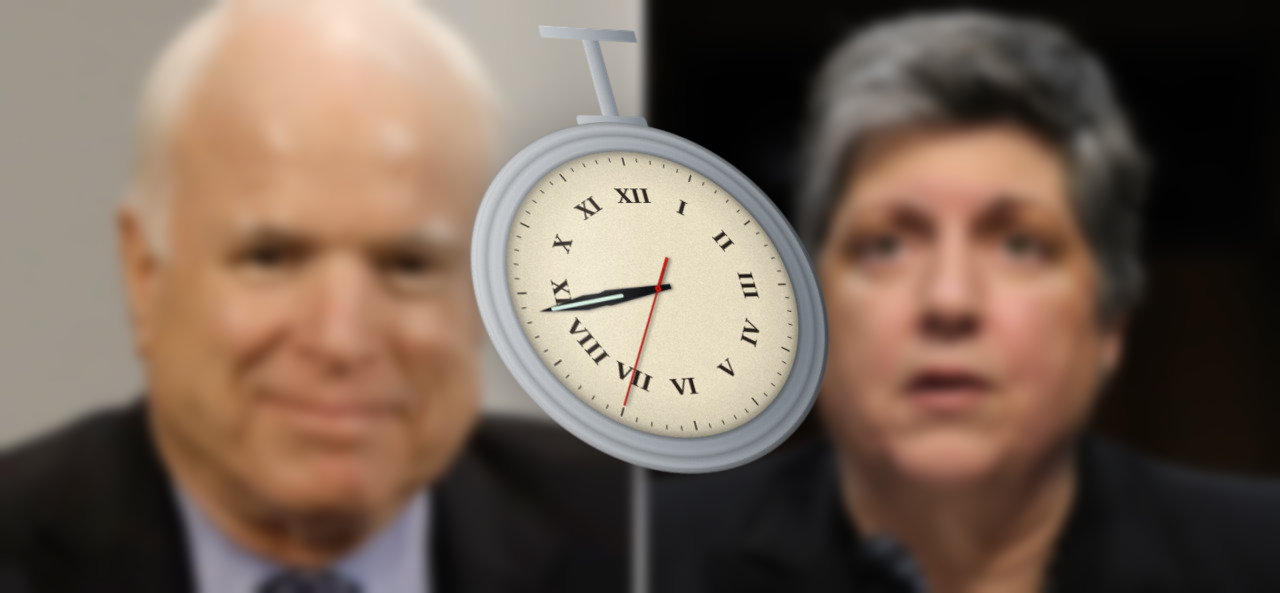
h=8 m=43 s=35
